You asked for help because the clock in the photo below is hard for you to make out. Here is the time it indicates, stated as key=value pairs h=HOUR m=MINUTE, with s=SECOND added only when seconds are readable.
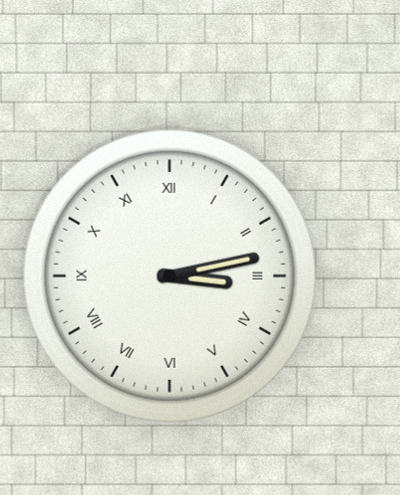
h=3 m=13
